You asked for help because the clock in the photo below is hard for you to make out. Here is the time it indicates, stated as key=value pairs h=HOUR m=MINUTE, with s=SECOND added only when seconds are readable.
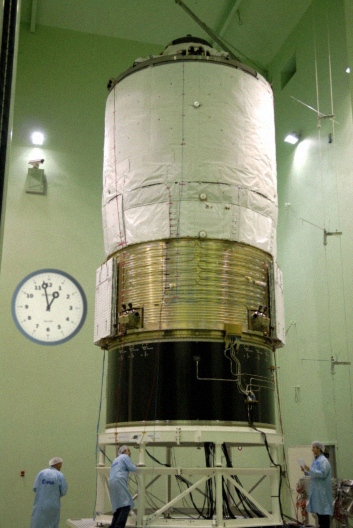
h=12 m=58
